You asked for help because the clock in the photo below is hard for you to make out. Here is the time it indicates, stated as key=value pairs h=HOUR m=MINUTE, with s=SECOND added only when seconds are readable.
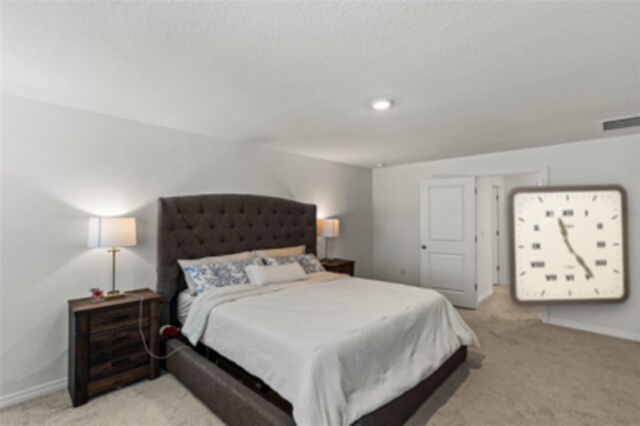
h=11 m=24
